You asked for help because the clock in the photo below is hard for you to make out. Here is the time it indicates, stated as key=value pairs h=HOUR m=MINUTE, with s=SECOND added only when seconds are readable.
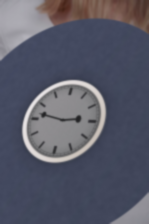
h=2 m=47
